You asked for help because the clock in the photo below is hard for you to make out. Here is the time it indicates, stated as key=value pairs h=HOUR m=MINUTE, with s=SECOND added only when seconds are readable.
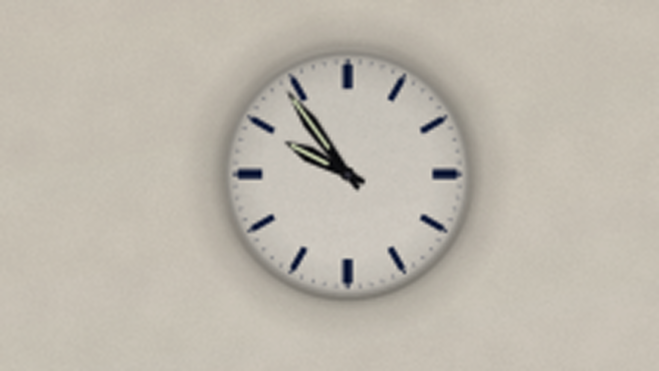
h=9 m=54
